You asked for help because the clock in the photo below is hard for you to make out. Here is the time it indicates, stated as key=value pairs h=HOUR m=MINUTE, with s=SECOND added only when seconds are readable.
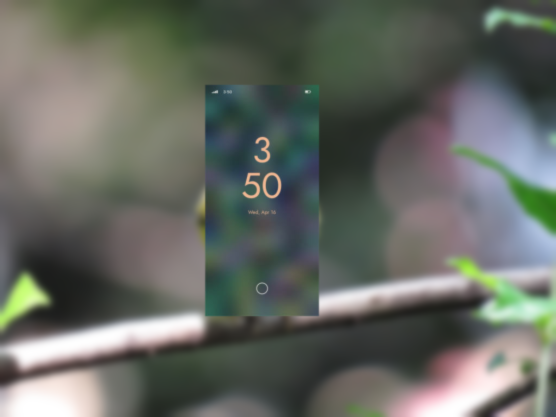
h=3 m=50
